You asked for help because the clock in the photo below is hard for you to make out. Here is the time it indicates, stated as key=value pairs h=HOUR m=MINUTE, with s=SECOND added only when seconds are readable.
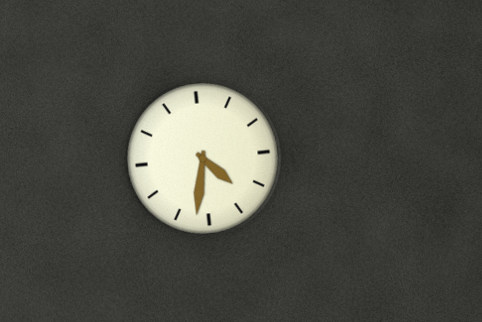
h=4 m=32
